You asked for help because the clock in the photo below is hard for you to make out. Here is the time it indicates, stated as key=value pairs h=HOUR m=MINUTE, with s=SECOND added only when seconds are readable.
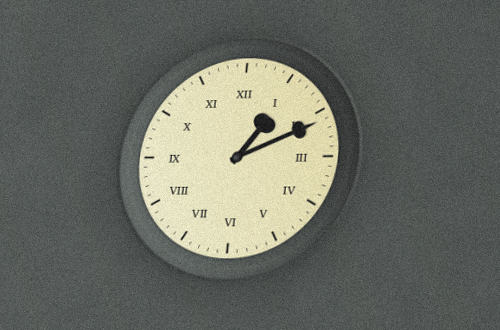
h=1 m=11
